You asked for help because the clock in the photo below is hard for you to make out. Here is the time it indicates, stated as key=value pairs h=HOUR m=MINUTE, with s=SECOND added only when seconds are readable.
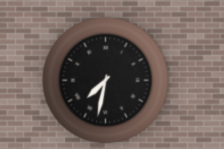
h=7 m=32
